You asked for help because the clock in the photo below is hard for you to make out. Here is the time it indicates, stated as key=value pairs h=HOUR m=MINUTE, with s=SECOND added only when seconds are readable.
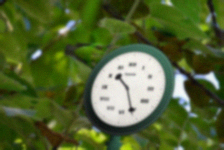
h=10 m=26
